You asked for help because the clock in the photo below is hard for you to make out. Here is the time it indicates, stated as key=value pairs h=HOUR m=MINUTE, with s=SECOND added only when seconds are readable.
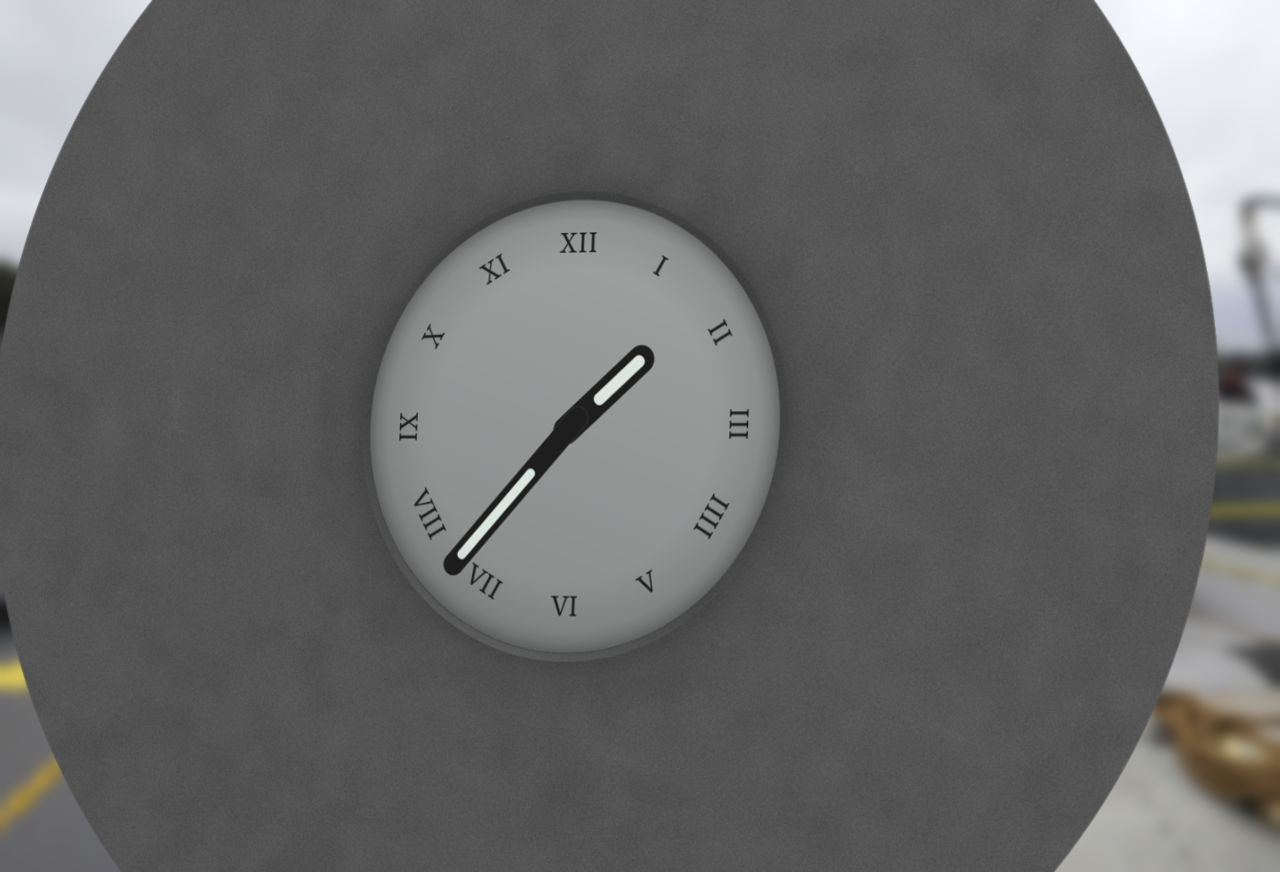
h=1 m=37
